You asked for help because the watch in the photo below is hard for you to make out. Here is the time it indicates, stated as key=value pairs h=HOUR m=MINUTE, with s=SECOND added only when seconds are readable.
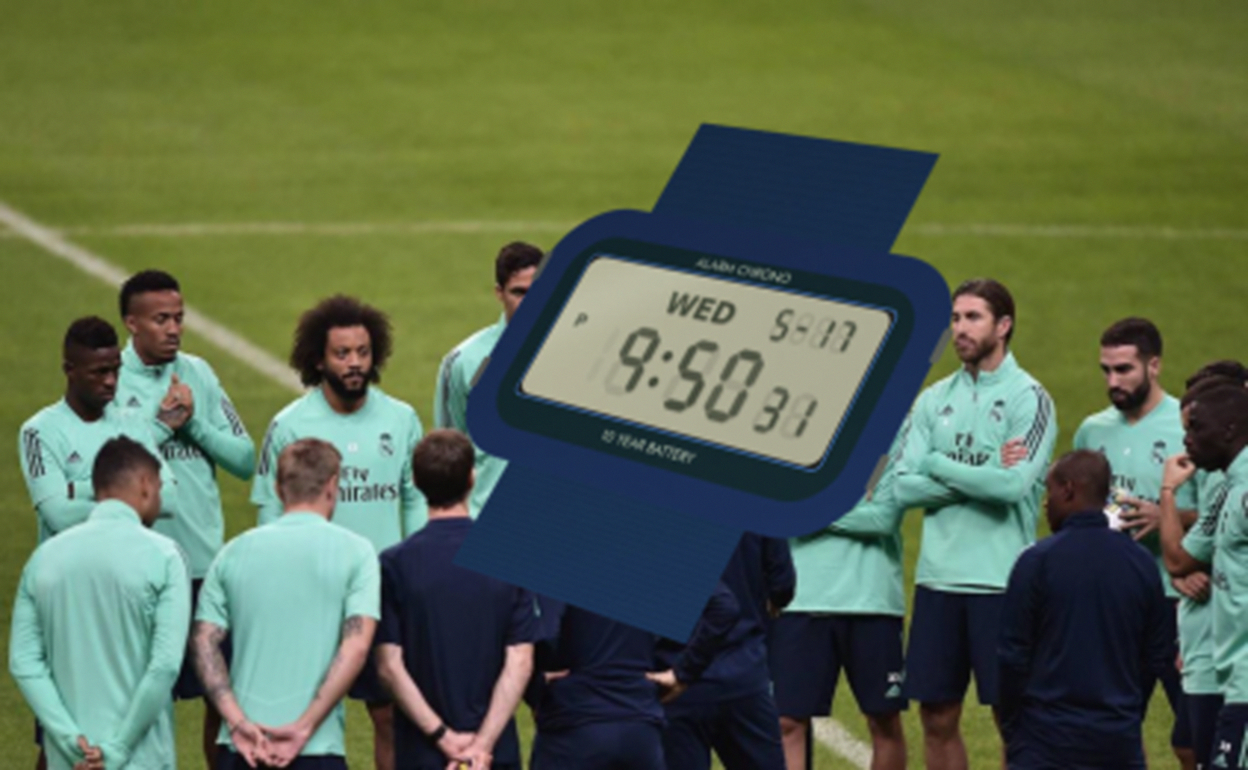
h=9 m=50 s=31
